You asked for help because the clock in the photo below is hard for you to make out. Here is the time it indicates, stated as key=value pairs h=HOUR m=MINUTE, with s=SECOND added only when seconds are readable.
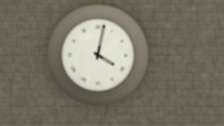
h=4 m=2
